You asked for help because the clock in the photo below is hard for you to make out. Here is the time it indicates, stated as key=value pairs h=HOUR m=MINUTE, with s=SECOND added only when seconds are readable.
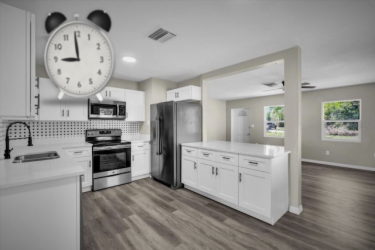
h=8 m=59
